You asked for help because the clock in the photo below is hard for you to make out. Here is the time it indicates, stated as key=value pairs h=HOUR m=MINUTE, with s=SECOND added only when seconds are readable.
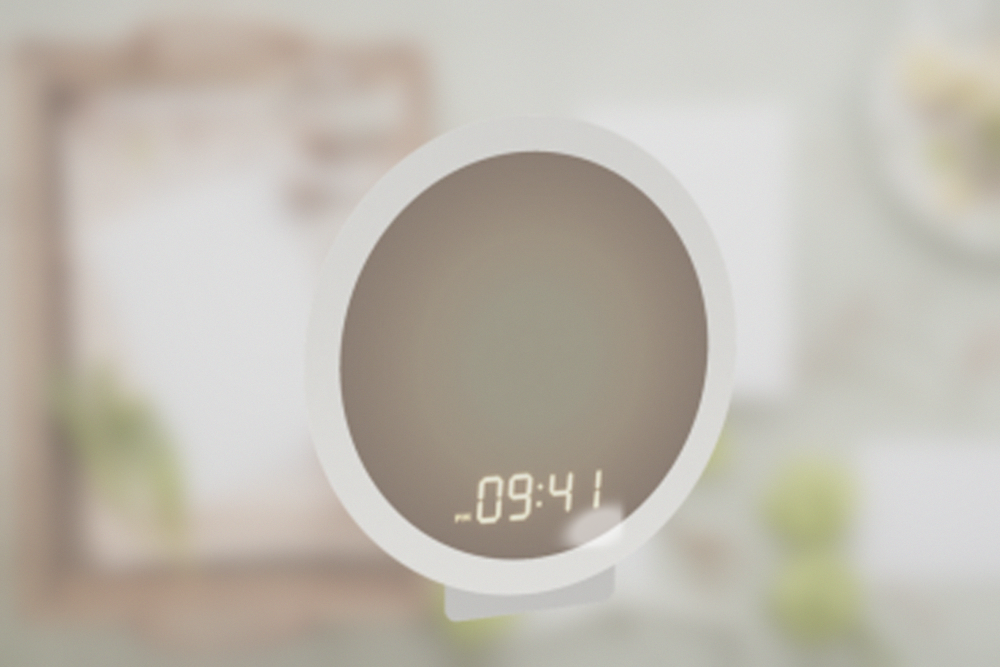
h=9 m=41
